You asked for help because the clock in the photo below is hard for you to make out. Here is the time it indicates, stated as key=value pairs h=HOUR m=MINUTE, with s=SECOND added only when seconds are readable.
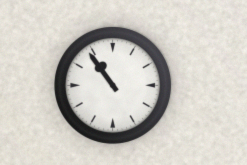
h=10 m=54
